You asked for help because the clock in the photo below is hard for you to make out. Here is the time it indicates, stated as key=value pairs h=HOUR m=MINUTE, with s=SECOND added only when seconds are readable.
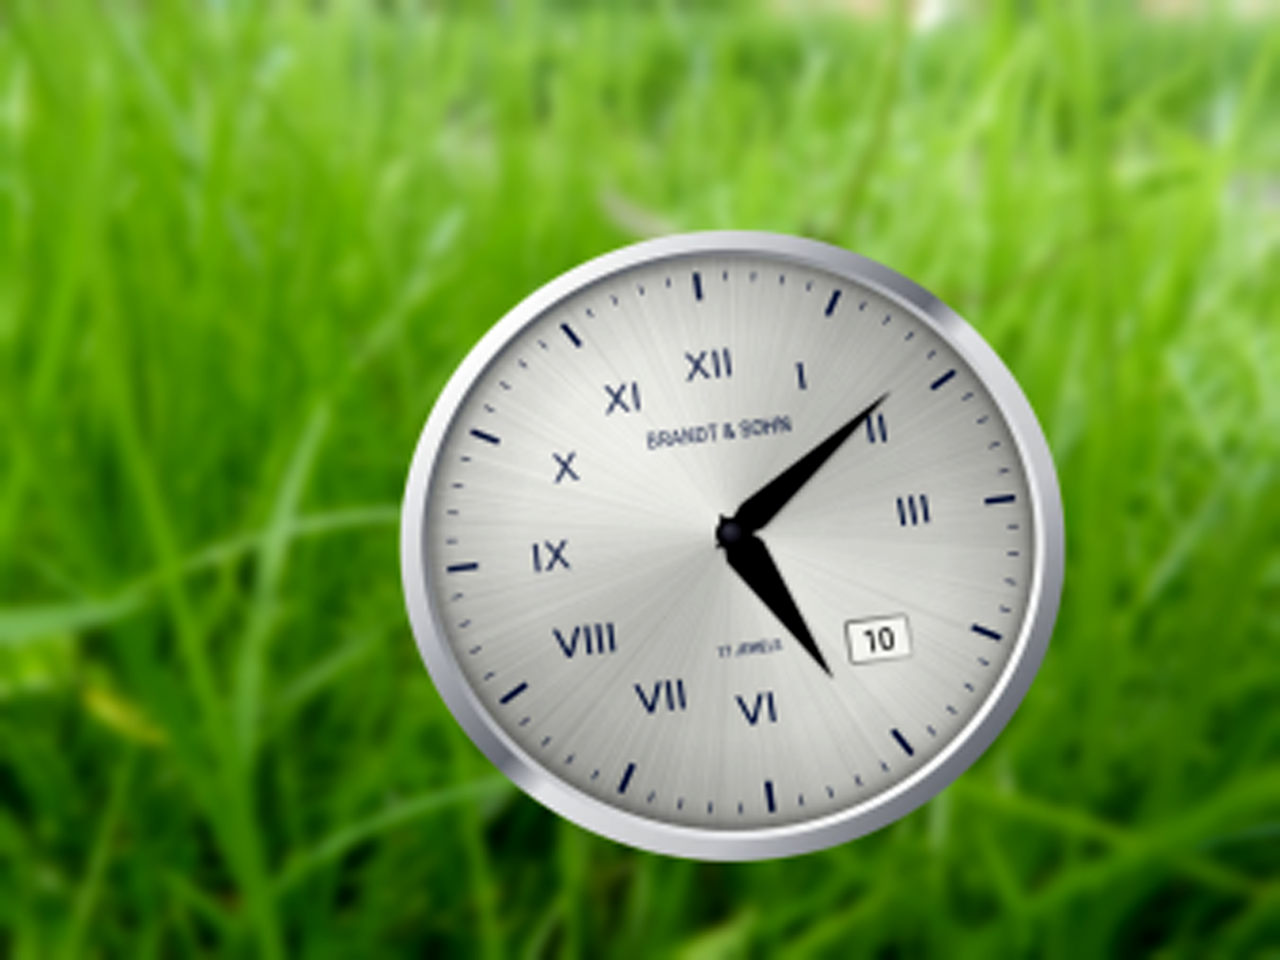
h=5 m=9
